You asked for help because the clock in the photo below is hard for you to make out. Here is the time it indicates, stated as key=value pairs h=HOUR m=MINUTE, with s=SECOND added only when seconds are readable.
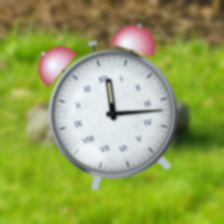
h=12 m=17
